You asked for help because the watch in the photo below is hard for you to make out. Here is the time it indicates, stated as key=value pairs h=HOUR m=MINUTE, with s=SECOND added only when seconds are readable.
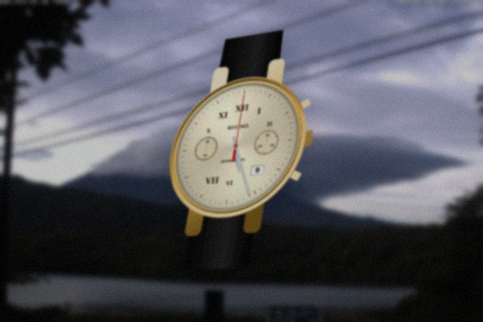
h=5 m=26
